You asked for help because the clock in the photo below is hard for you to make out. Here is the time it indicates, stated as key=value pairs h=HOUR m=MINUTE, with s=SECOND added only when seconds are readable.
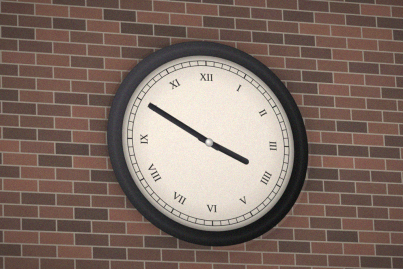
h=3 m=50
